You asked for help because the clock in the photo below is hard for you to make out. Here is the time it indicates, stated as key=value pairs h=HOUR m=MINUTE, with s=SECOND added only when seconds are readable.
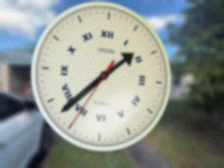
h=1 m=37 s=35
